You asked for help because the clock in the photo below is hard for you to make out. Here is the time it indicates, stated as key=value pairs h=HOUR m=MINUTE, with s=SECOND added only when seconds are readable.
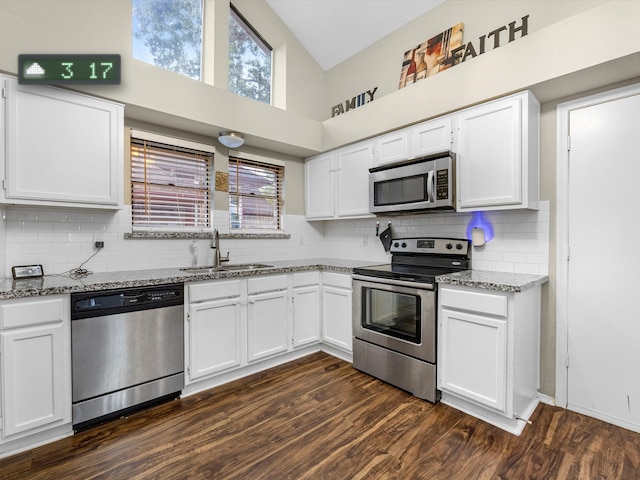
h=3 m=17
